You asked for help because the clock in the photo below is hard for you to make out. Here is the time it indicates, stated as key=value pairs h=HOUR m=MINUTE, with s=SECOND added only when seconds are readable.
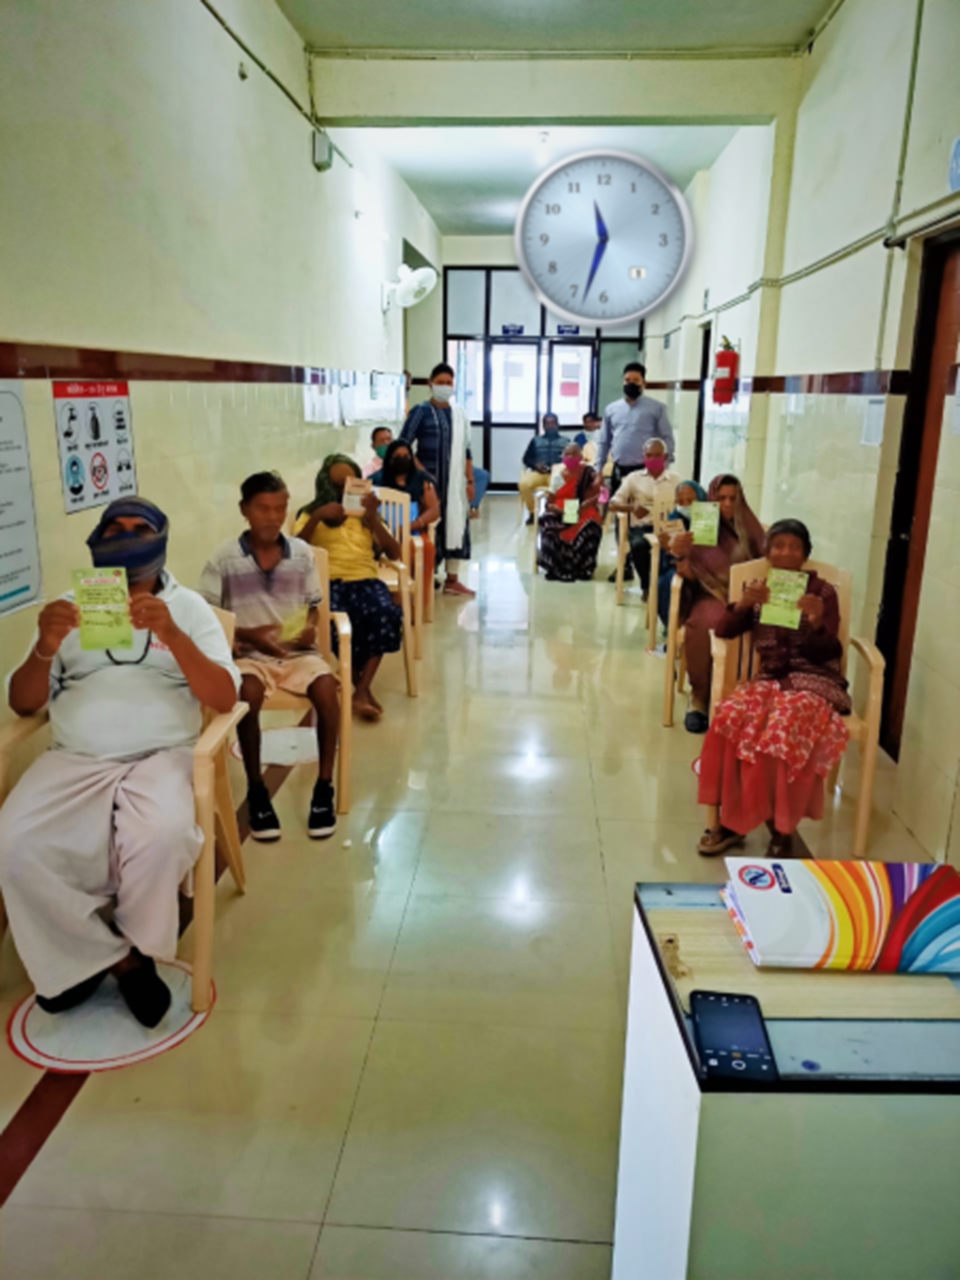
h=11 m=33
